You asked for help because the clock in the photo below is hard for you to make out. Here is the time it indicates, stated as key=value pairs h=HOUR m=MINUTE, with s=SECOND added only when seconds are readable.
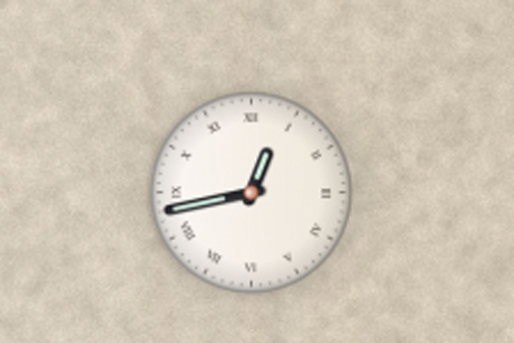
h=12 m=43
